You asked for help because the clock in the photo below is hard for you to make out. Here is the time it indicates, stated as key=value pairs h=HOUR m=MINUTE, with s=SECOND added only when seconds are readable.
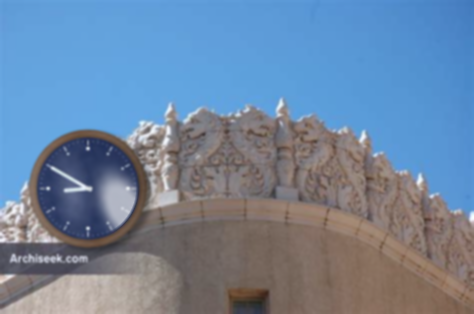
h=8 m=50
